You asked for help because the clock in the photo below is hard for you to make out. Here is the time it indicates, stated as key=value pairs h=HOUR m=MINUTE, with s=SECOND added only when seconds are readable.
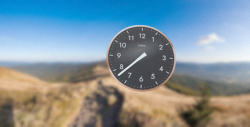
h=7 m=38
